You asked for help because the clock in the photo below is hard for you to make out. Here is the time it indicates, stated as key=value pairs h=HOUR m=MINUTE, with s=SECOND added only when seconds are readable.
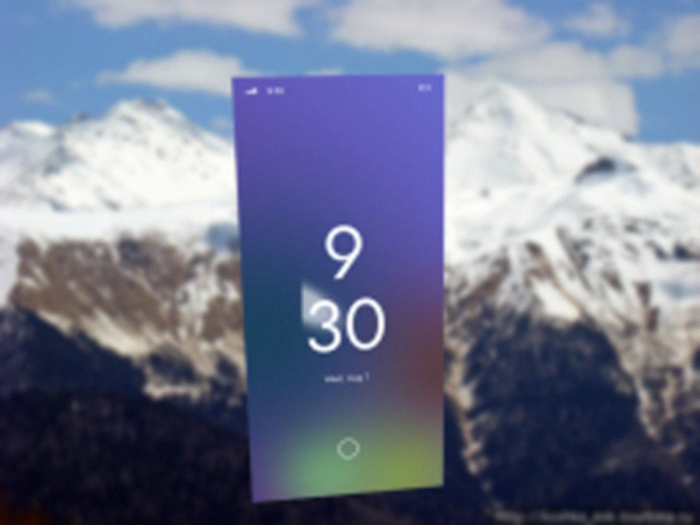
h=9 m=30
